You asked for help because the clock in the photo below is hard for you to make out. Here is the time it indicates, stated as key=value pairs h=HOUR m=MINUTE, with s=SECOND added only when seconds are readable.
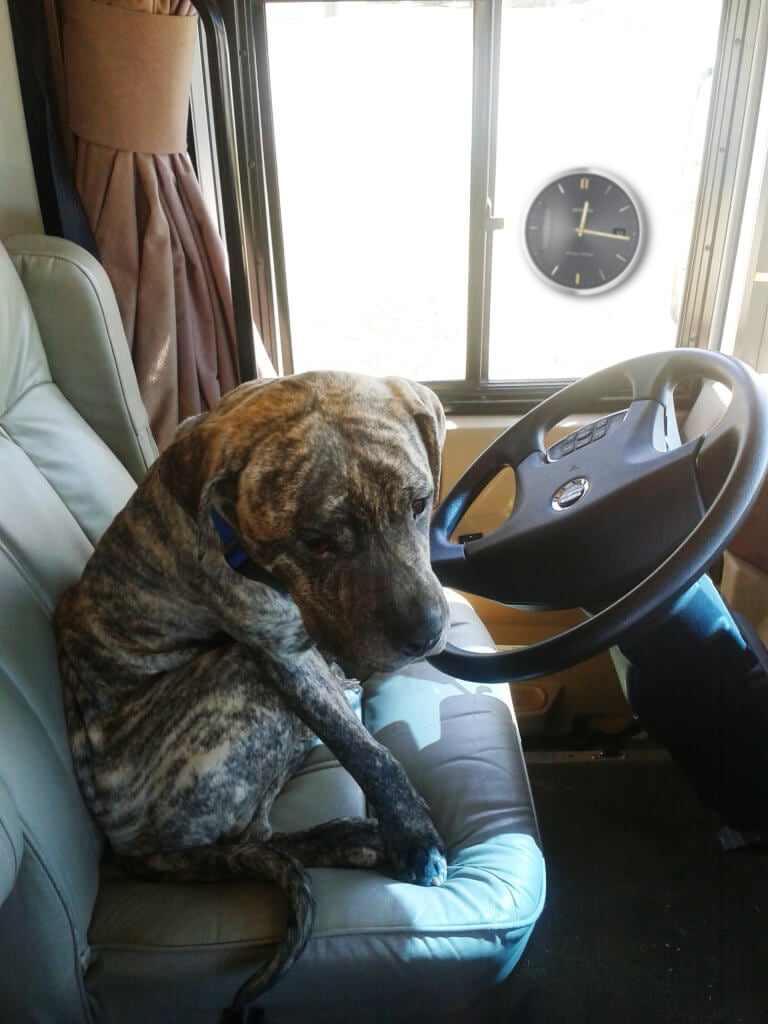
h=12 m=16
